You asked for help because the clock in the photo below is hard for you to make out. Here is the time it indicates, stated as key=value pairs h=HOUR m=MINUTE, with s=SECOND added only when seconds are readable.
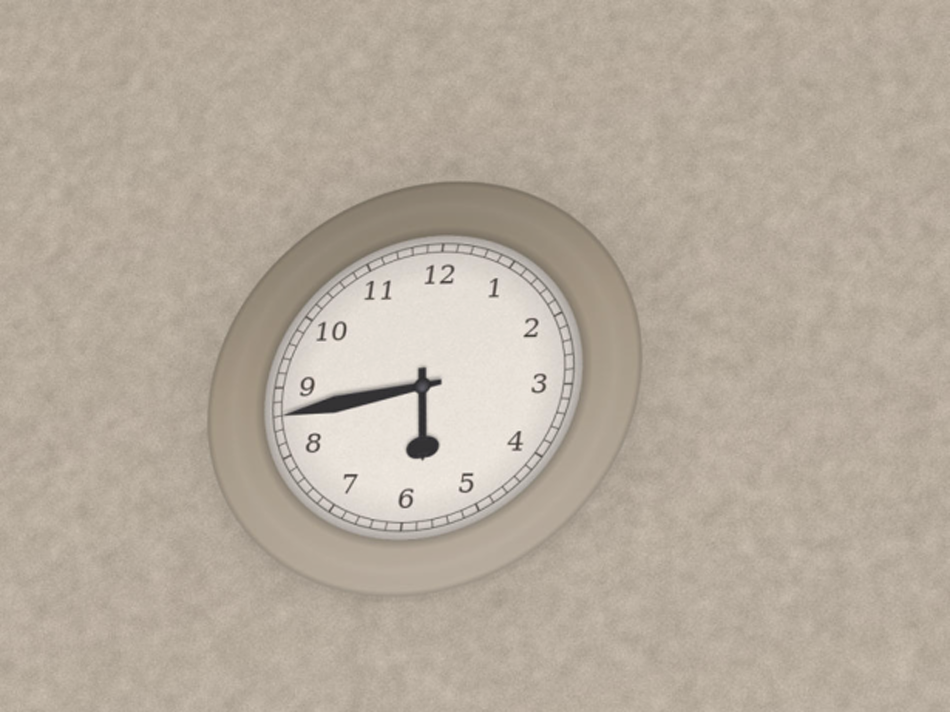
h=5 m=43
